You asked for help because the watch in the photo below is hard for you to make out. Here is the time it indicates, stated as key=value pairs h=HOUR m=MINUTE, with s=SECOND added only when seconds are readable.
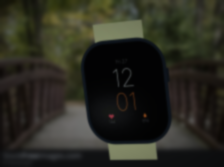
h=12 m=1
